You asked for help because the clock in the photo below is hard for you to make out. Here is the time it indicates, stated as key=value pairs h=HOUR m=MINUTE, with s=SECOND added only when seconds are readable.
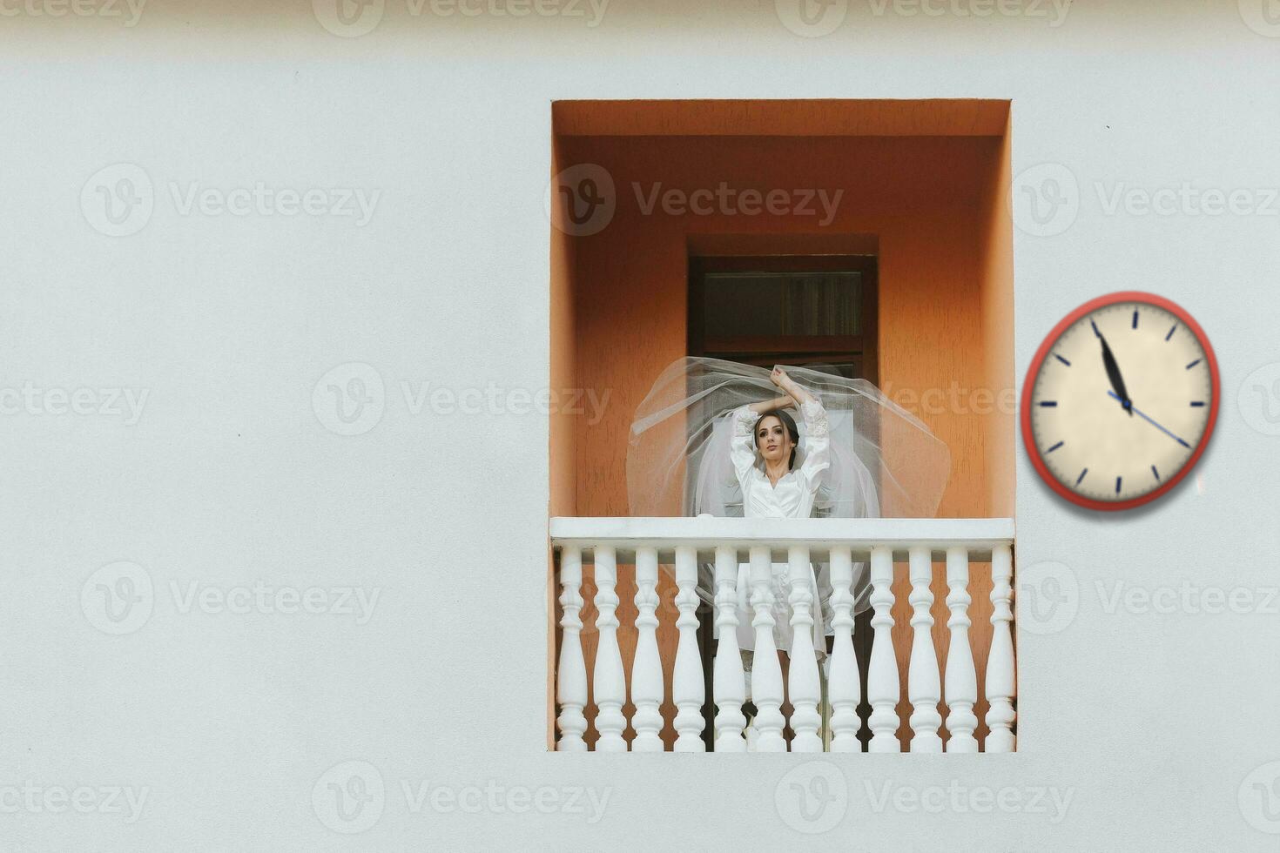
h=10 m=55 s=20
